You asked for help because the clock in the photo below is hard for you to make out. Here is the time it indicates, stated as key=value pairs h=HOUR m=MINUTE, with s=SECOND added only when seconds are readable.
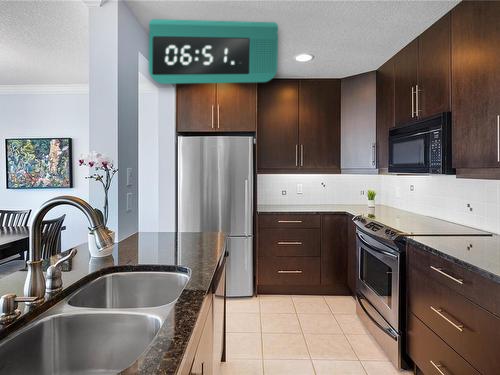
h=6 m=51
